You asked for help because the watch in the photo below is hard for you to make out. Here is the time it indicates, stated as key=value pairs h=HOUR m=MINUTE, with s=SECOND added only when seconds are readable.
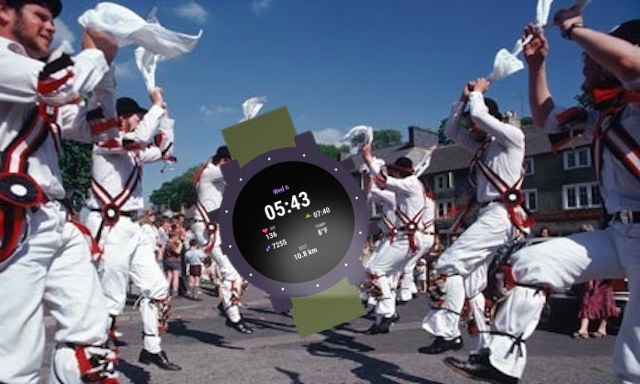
h=5 m=43
